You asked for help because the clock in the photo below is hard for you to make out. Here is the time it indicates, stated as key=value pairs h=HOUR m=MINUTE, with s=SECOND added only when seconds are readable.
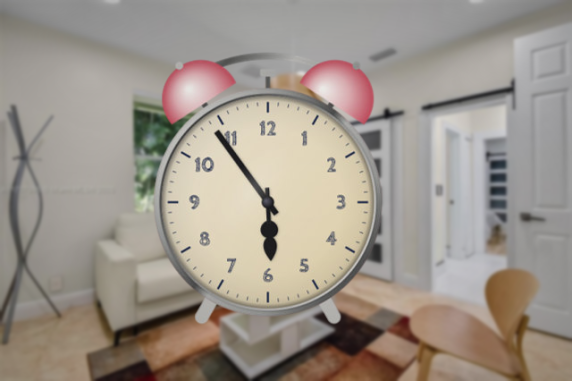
h=5 m=54
